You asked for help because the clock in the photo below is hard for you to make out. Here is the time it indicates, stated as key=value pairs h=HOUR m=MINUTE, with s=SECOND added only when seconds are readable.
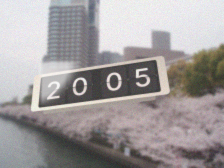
h=20 m=5
